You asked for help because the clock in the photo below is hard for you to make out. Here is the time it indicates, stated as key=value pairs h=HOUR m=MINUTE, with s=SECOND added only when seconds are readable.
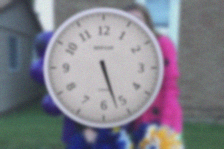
h=5 m=27
